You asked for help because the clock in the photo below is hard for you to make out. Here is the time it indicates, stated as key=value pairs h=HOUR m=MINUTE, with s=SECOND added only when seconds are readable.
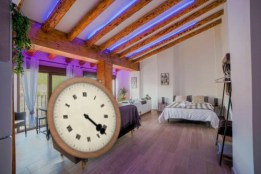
h=4 m=22
